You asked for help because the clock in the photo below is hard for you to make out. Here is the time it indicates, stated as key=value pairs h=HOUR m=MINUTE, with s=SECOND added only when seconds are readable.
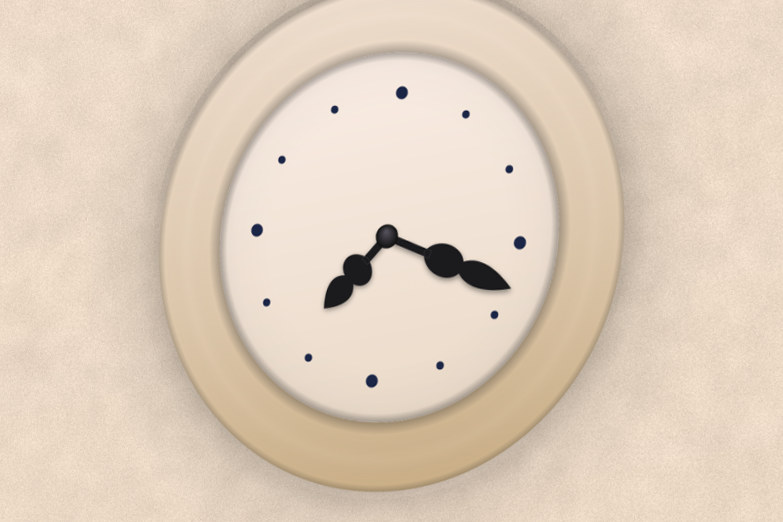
h=7 m=18
